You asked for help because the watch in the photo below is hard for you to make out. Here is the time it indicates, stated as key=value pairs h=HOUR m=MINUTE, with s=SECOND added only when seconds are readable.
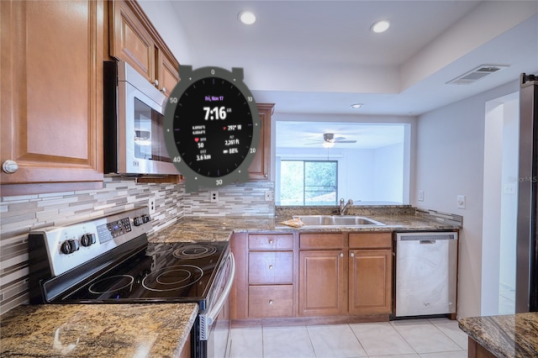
h=7 m=16
